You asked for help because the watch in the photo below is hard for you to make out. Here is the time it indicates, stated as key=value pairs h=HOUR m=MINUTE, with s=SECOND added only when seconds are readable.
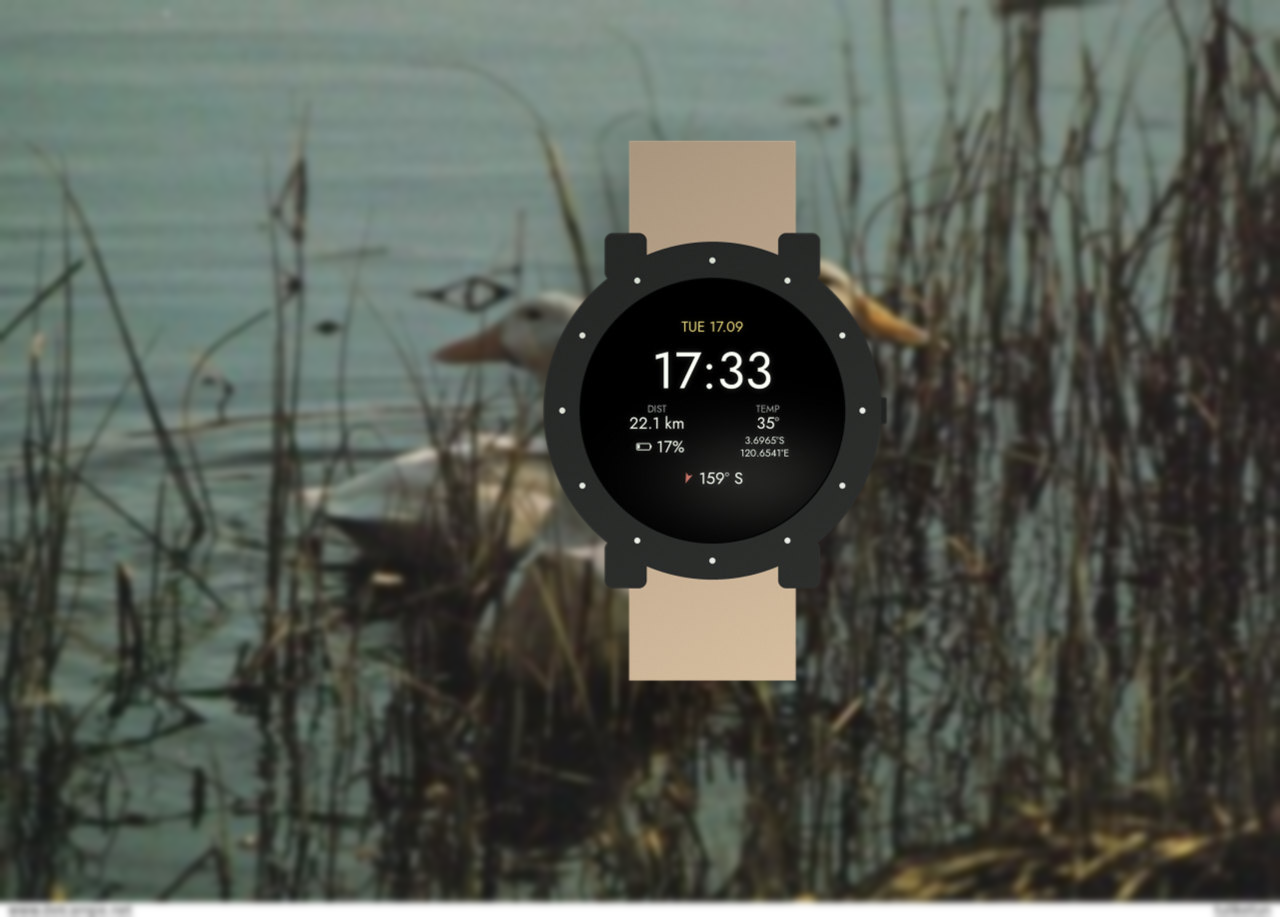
h=17 m=33
